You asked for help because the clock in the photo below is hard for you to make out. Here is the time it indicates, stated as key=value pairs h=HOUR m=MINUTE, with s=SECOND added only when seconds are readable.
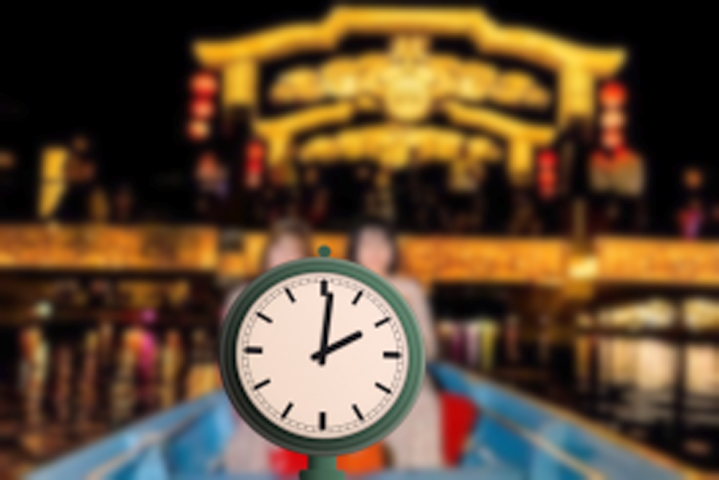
h=2 m=1
